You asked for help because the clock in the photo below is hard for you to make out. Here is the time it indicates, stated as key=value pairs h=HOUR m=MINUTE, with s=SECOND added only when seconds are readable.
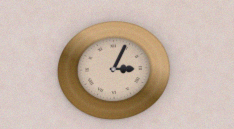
h=3 m=4
